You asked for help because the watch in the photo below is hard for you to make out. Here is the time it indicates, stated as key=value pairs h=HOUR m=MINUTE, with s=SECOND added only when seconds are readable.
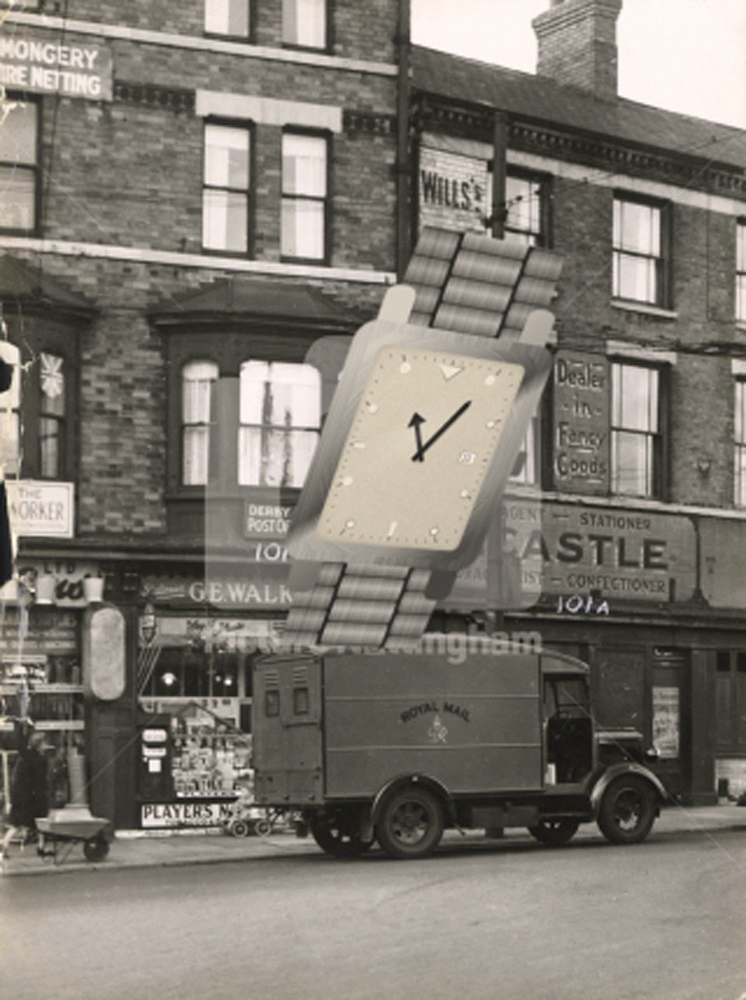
h=11 m=5
